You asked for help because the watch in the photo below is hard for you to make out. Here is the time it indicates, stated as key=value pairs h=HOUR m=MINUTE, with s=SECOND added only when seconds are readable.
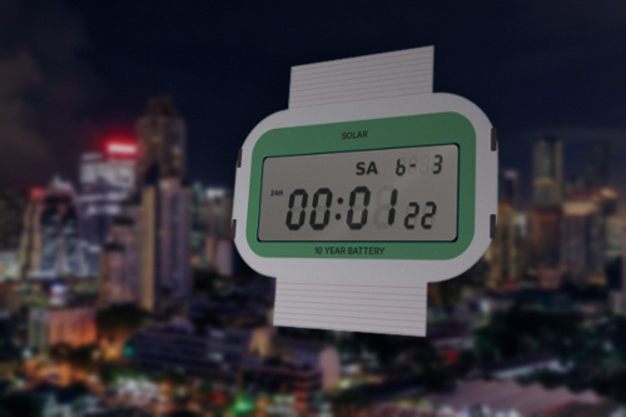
h=0 m=1 s=22
